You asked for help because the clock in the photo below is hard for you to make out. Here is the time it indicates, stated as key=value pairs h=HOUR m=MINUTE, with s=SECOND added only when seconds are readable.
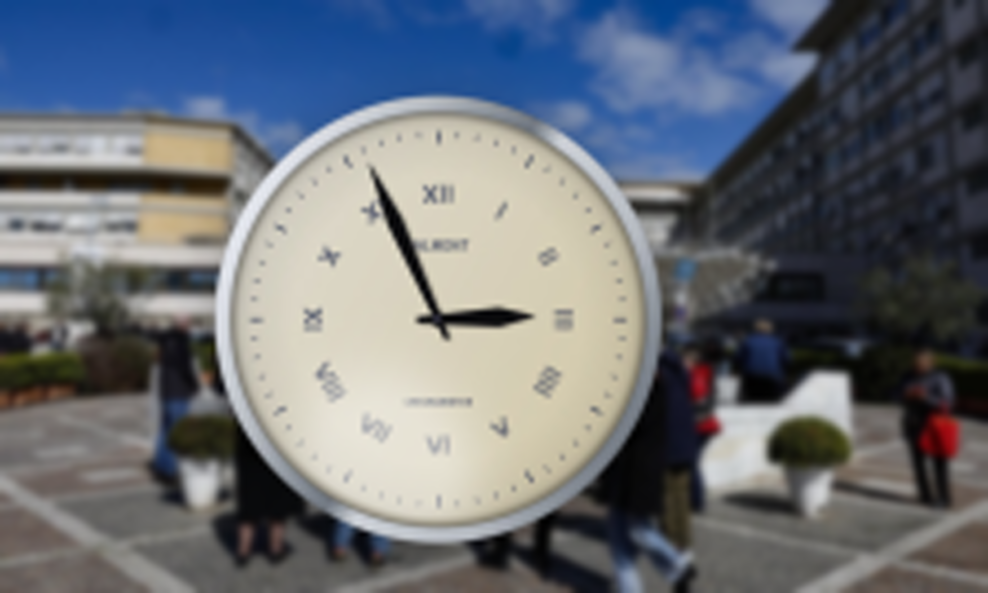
h=2 m=56
